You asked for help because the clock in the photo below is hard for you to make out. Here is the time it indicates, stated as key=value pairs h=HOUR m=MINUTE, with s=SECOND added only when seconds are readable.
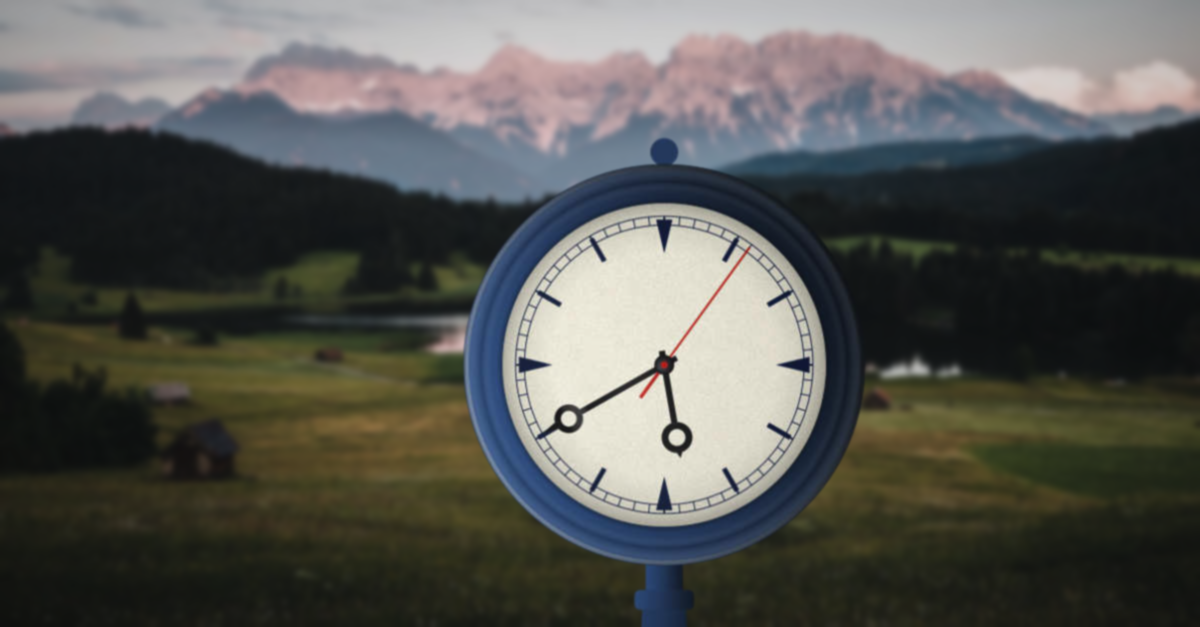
h=5 m=40 s=6
